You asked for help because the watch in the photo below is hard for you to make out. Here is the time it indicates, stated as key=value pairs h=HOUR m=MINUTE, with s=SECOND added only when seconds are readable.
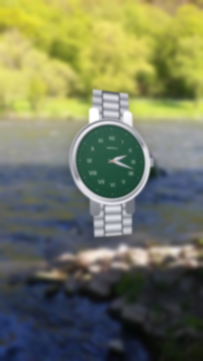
h=2 m=18
